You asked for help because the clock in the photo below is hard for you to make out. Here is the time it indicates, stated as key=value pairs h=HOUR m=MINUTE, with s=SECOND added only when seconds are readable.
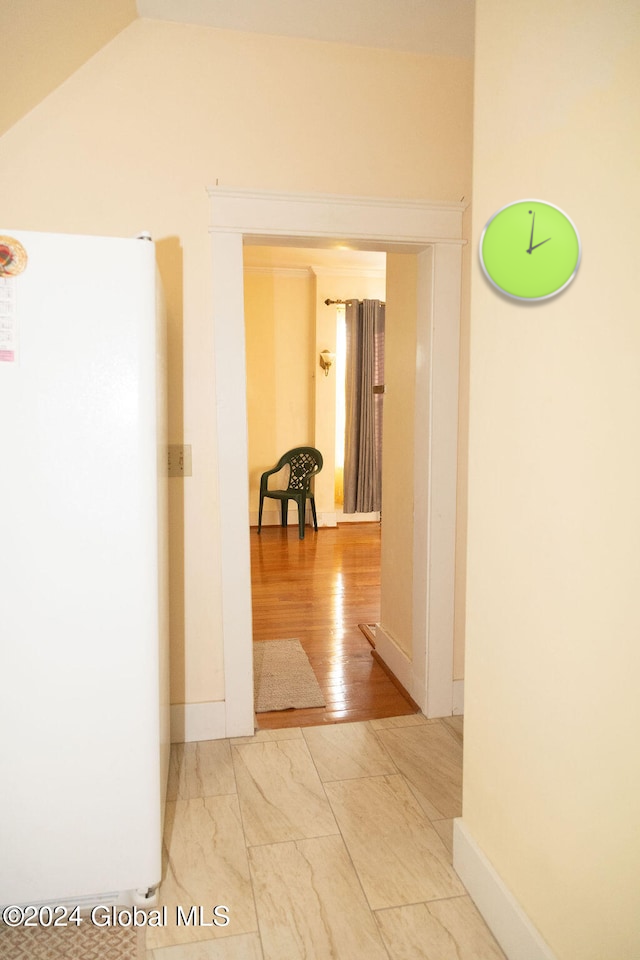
h=2 m=1
